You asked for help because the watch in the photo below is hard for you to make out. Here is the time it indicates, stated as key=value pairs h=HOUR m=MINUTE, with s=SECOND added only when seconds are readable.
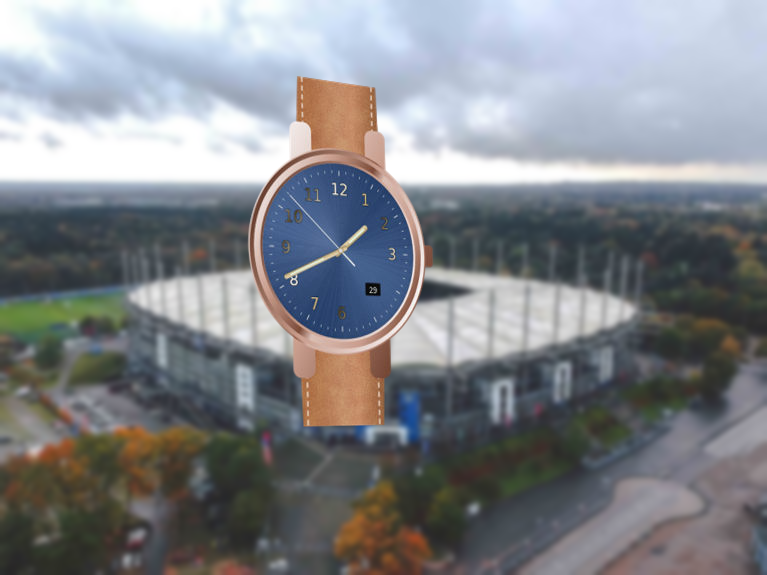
h=1 m=40 s=52
